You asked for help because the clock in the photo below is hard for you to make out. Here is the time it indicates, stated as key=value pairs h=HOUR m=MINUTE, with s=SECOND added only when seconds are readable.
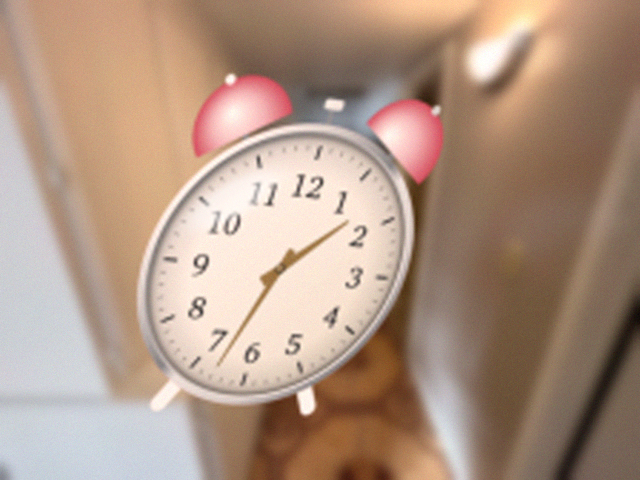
h=1 m=33
